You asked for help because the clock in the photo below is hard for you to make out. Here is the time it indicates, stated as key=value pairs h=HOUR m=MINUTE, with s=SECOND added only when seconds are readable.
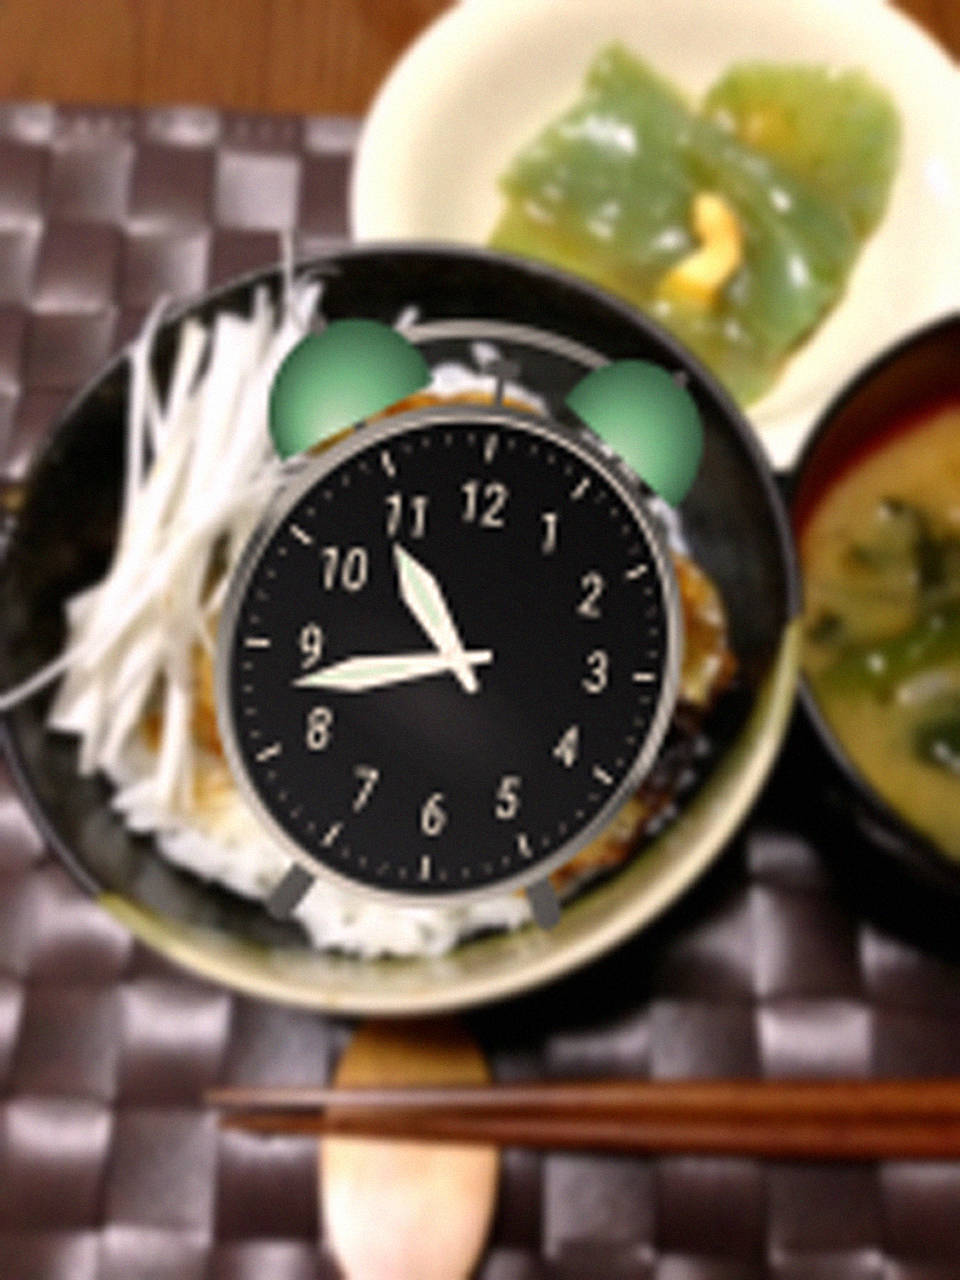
h=10 m=43
